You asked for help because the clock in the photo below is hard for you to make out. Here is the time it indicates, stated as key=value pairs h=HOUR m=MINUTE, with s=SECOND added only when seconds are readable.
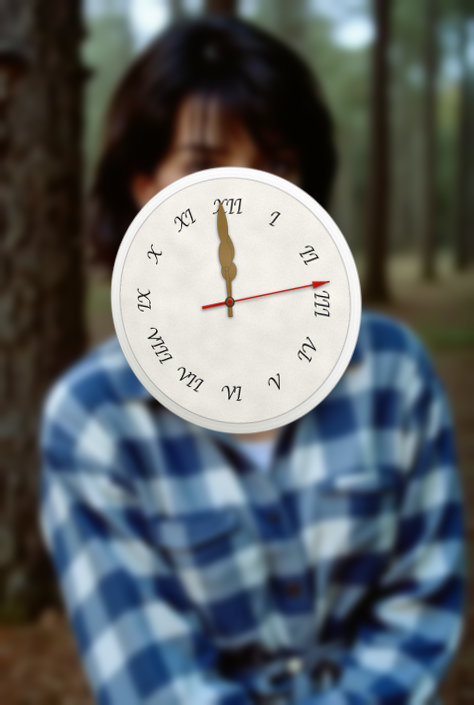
h=11 m=59 s=13
